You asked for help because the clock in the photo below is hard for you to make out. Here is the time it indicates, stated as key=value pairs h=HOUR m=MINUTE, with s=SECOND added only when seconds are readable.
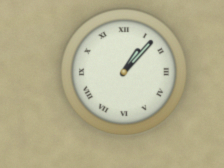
h=1 m=7
